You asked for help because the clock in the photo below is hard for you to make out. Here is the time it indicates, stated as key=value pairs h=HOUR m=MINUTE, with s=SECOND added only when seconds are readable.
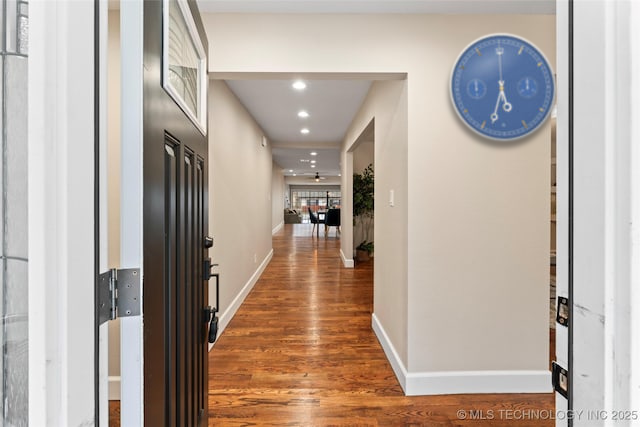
h=5 m=33
